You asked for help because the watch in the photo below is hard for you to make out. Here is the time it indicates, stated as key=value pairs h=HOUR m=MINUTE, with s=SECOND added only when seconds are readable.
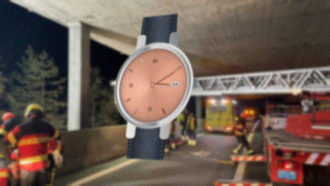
h=3 m=10
